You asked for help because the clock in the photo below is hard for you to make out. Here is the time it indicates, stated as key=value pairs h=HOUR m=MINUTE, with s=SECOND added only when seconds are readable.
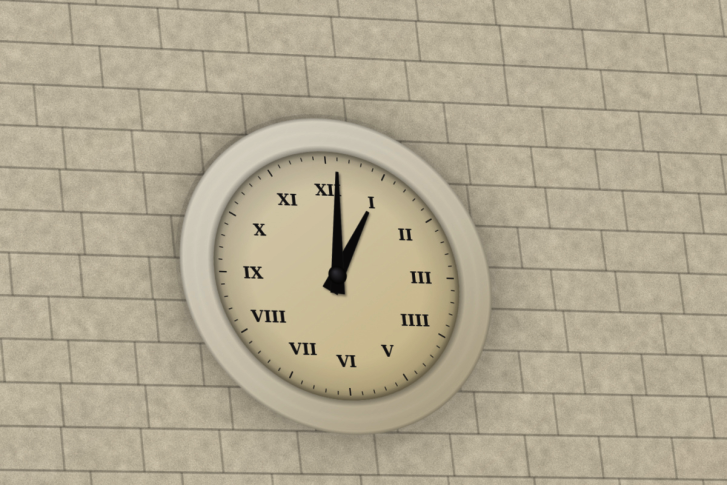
h=1 m=1
